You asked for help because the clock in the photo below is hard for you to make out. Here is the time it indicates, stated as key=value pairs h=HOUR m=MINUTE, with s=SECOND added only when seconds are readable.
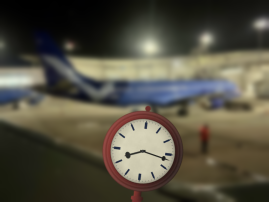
h=8 m=17
